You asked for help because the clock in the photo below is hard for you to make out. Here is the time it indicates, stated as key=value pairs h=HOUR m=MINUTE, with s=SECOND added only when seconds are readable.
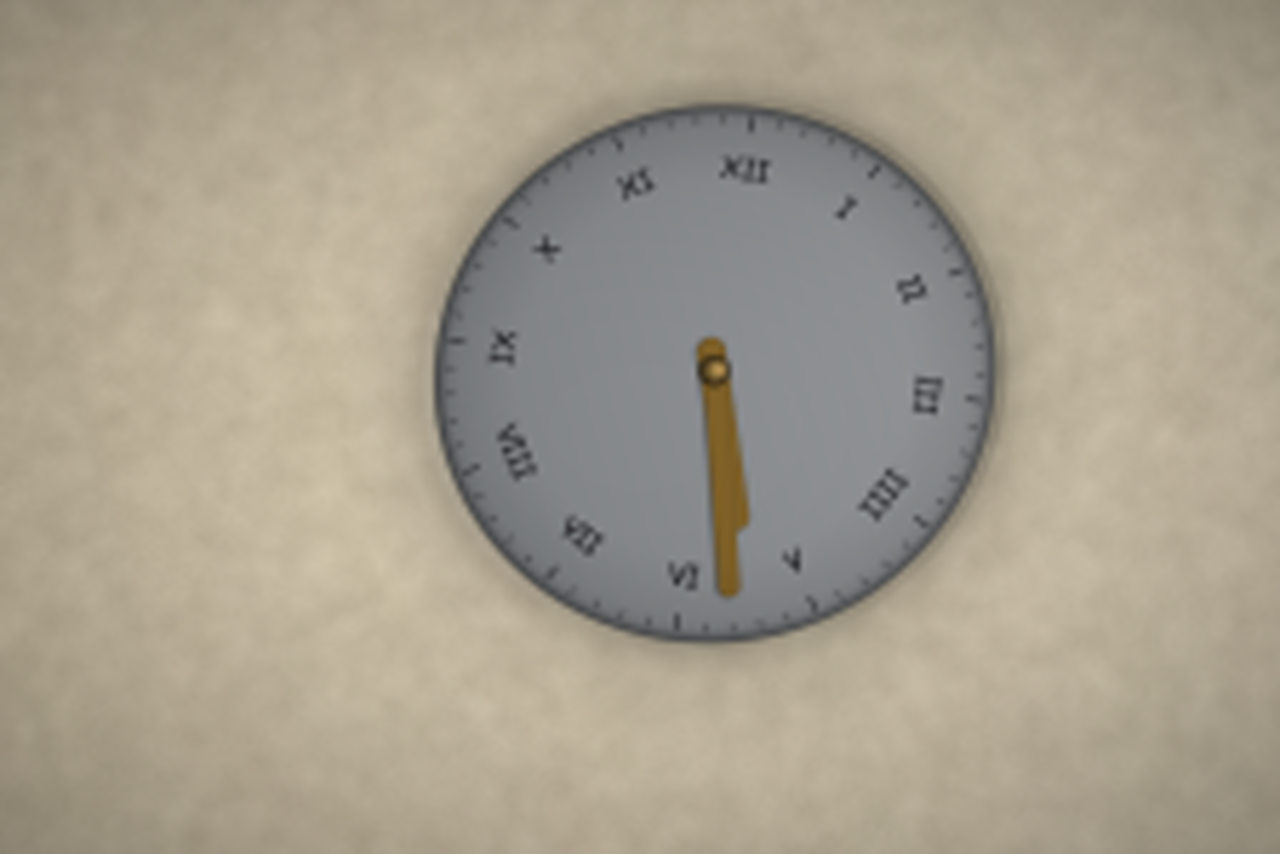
h=5 m=28
